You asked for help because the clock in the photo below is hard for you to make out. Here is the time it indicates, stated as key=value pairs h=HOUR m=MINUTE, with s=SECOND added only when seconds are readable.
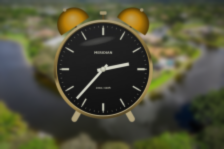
h=2 m=37
